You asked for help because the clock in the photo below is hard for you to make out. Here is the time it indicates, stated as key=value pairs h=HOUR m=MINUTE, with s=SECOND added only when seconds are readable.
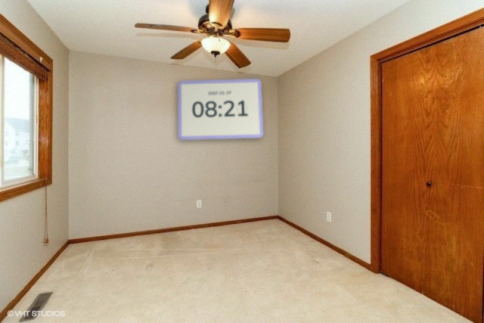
h=8 m=21
